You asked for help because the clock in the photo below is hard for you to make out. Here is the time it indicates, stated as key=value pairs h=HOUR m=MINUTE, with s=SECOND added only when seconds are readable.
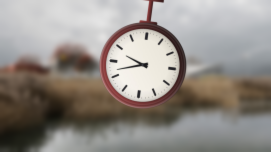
h=9 m=42
